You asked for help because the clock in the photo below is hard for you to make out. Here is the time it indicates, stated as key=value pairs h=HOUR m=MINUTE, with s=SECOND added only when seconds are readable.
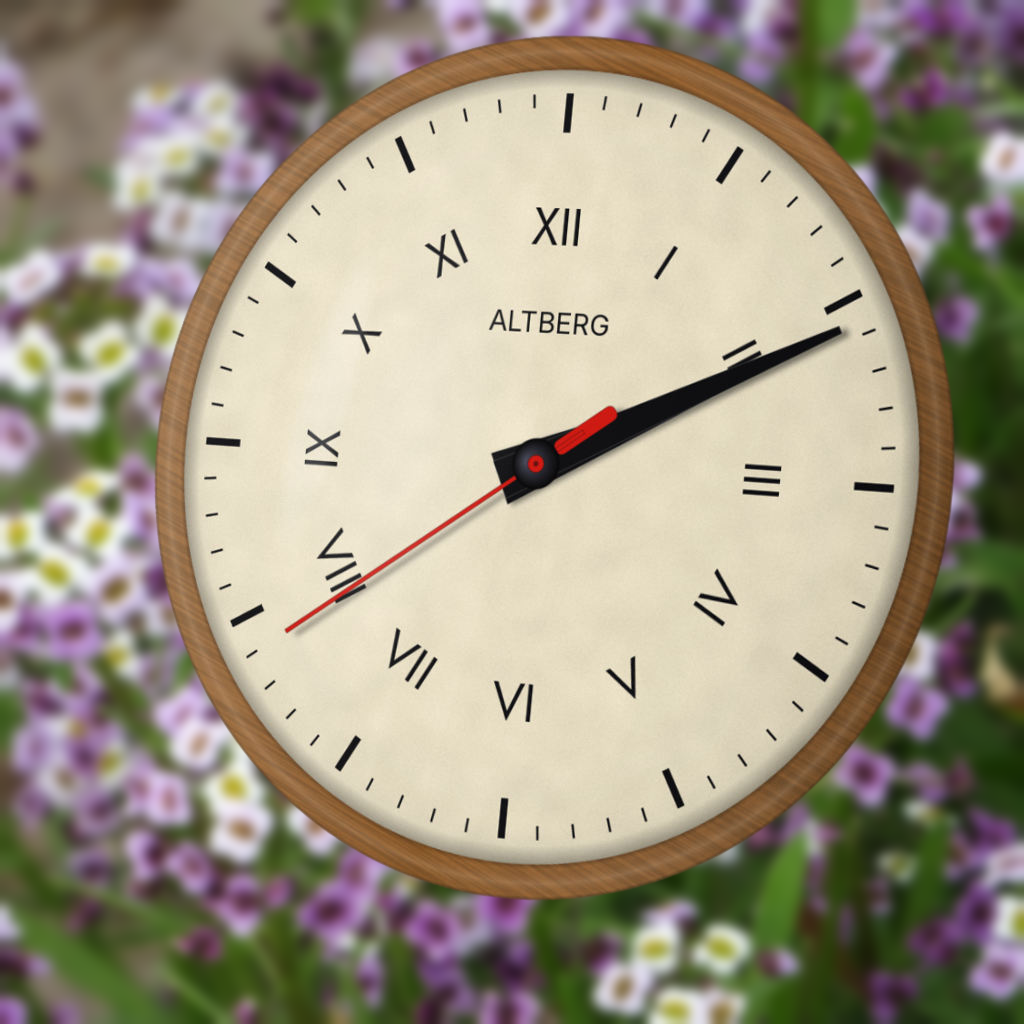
h=2 m=10 s=39
